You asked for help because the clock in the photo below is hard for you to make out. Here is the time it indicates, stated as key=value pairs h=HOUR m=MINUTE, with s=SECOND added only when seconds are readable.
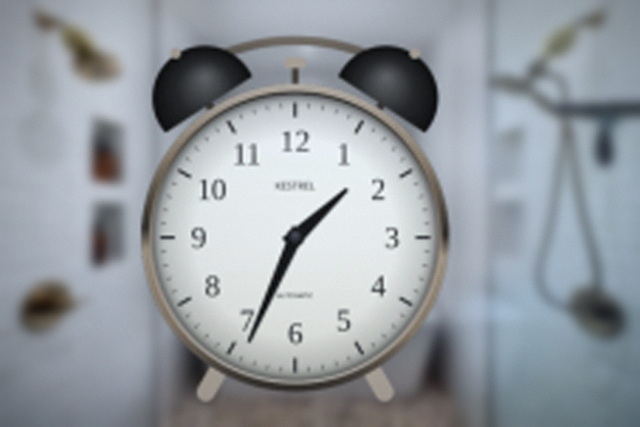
h=1 m=34
